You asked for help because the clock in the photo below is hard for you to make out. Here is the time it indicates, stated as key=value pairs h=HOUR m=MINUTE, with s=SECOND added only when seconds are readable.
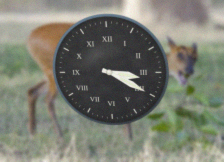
h=3 m=20
